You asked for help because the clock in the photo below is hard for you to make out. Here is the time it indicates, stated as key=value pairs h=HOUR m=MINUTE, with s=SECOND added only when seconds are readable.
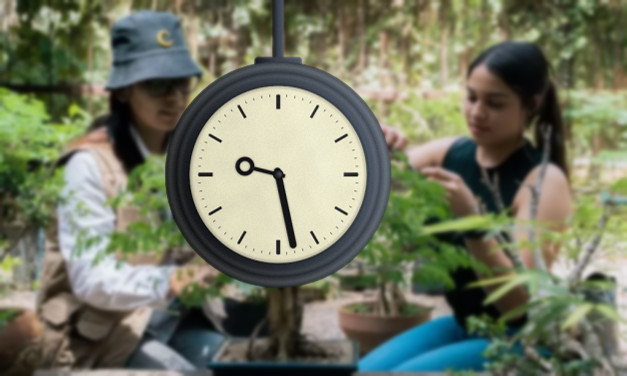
h=9 m=28
